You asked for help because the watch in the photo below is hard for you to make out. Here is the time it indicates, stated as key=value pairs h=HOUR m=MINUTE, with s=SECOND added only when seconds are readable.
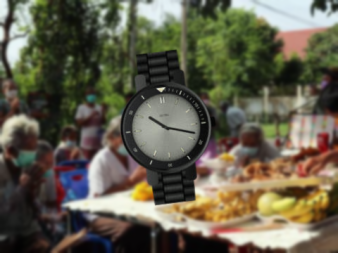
h=10 m=18
